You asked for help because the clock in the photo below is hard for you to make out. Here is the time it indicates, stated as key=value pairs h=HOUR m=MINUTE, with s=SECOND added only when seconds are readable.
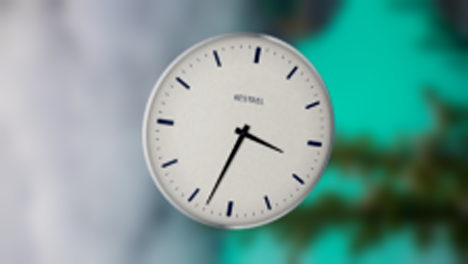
h=3 m=33
